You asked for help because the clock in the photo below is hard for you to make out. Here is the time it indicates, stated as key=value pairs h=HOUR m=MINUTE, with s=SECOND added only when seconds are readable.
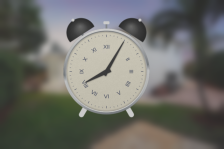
h=8 m=5
